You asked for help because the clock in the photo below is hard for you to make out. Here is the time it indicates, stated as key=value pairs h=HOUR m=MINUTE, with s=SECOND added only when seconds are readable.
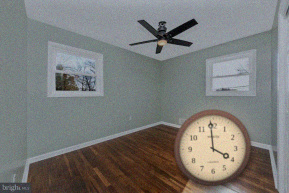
h=3 m=59
